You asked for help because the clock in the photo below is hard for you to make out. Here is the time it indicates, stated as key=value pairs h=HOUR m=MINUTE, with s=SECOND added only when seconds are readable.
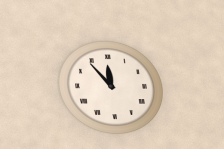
h=11 m=54
